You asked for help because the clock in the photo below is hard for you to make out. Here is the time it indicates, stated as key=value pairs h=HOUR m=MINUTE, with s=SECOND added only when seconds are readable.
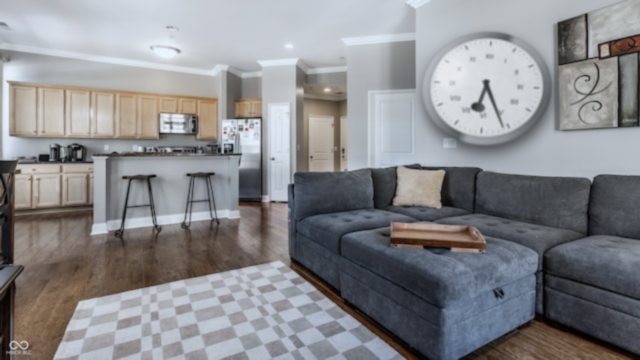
h=6 m=26
